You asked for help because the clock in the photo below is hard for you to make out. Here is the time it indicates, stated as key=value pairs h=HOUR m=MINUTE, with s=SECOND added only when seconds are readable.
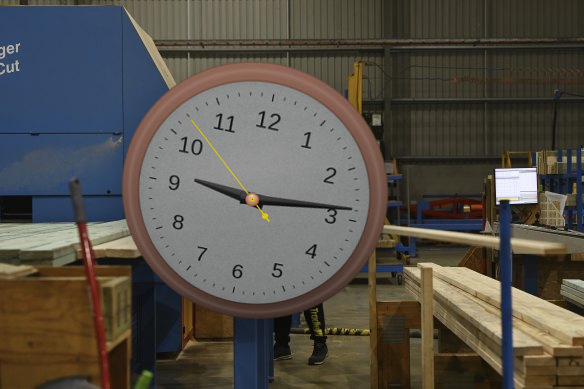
h=9 m=13 s=52
